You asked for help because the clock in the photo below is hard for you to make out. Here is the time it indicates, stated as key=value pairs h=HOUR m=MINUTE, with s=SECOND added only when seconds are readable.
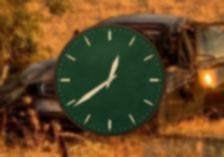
h=12 m=39
